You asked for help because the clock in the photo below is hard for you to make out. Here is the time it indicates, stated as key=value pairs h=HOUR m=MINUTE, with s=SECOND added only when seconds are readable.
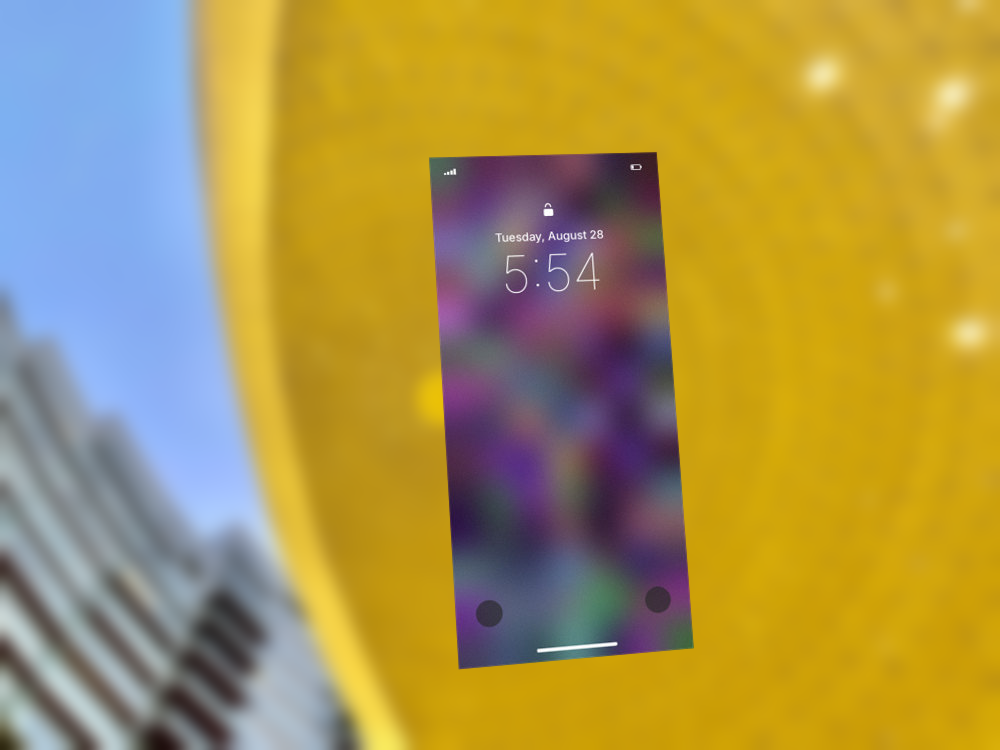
h=5 m=54
